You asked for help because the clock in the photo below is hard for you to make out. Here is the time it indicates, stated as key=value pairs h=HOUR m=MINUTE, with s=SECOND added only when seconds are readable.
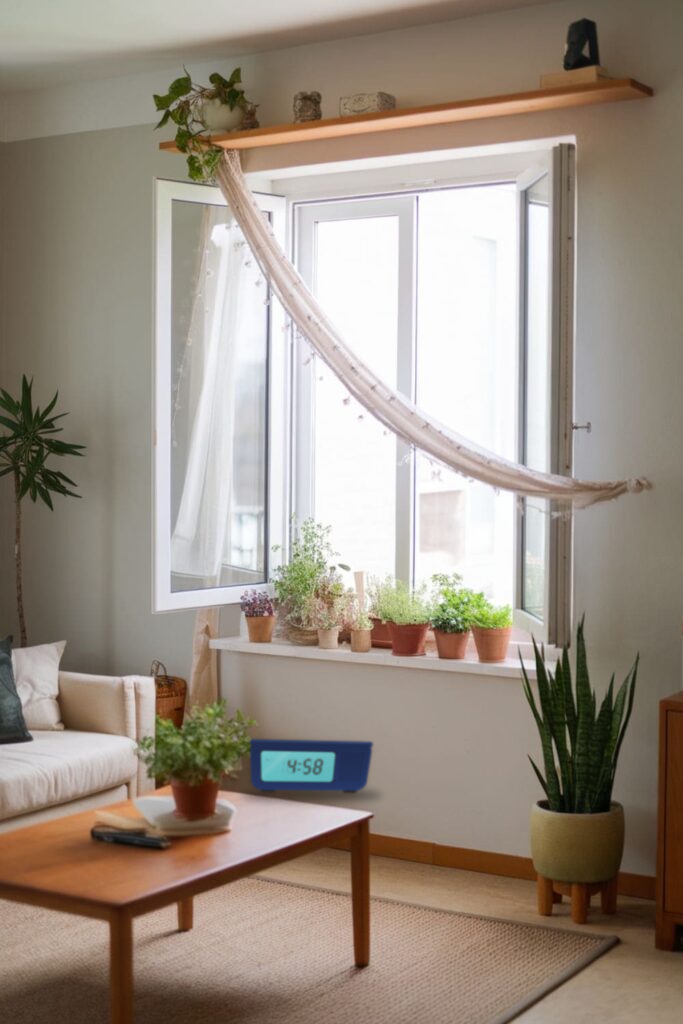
h=4 m=58
